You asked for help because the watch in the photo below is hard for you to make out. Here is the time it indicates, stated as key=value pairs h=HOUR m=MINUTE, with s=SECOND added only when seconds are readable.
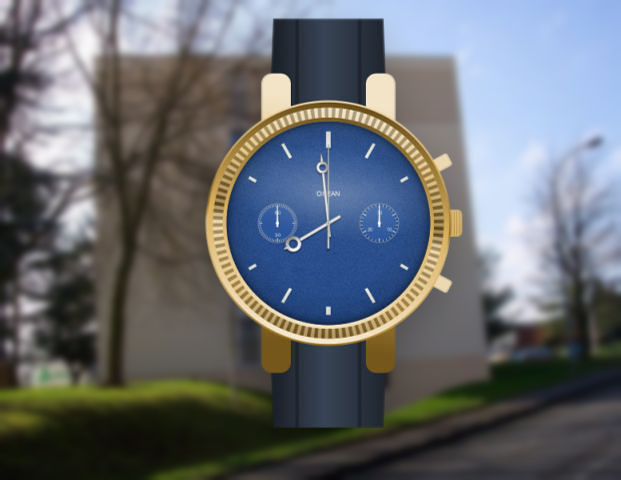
h=7 m=59
